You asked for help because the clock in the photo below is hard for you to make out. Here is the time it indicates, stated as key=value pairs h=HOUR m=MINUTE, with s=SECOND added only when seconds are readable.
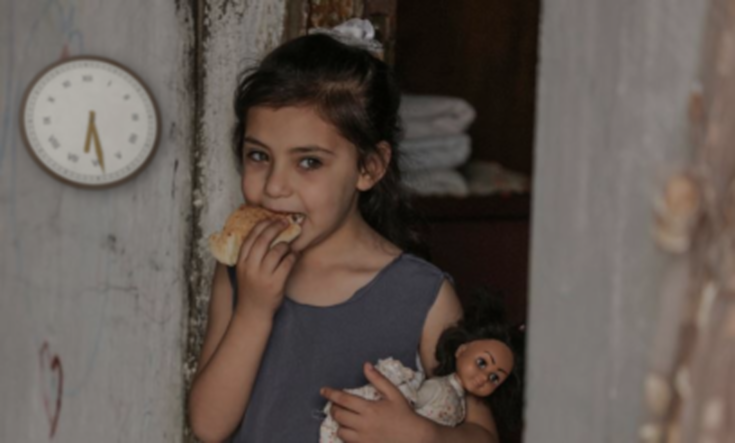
h=6 m=29
